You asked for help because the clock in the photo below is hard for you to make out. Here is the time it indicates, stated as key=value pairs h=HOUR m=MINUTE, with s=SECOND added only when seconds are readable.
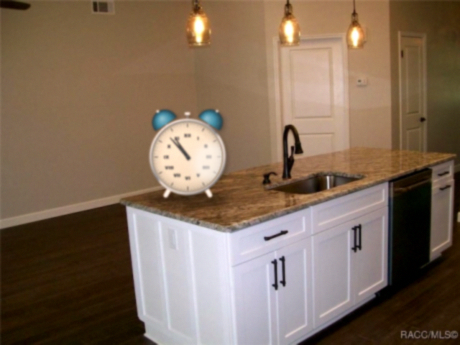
h=10 m=53
